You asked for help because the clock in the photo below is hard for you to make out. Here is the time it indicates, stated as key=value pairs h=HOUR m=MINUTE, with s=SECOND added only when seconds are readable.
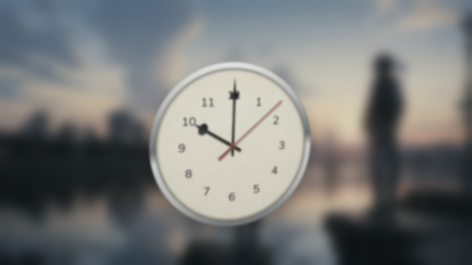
h=10 m=0 s=8
